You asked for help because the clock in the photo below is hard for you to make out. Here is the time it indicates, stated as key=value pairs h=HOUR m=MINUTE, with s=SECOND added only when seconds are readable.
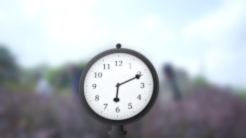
h=6 m=11
